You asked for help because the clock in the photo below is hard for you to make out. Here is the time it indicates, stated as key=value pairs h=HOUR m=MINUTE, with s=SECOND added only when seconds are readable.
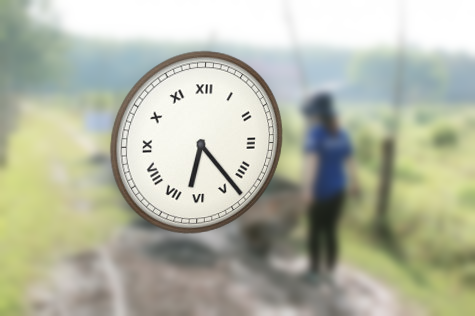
h=6 m=23
